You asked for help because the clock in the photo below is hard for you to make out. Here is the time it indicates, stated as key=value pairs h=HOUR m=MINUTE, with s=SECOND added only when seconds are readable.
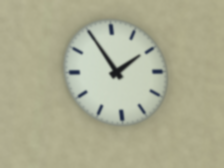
h=1 m=55
